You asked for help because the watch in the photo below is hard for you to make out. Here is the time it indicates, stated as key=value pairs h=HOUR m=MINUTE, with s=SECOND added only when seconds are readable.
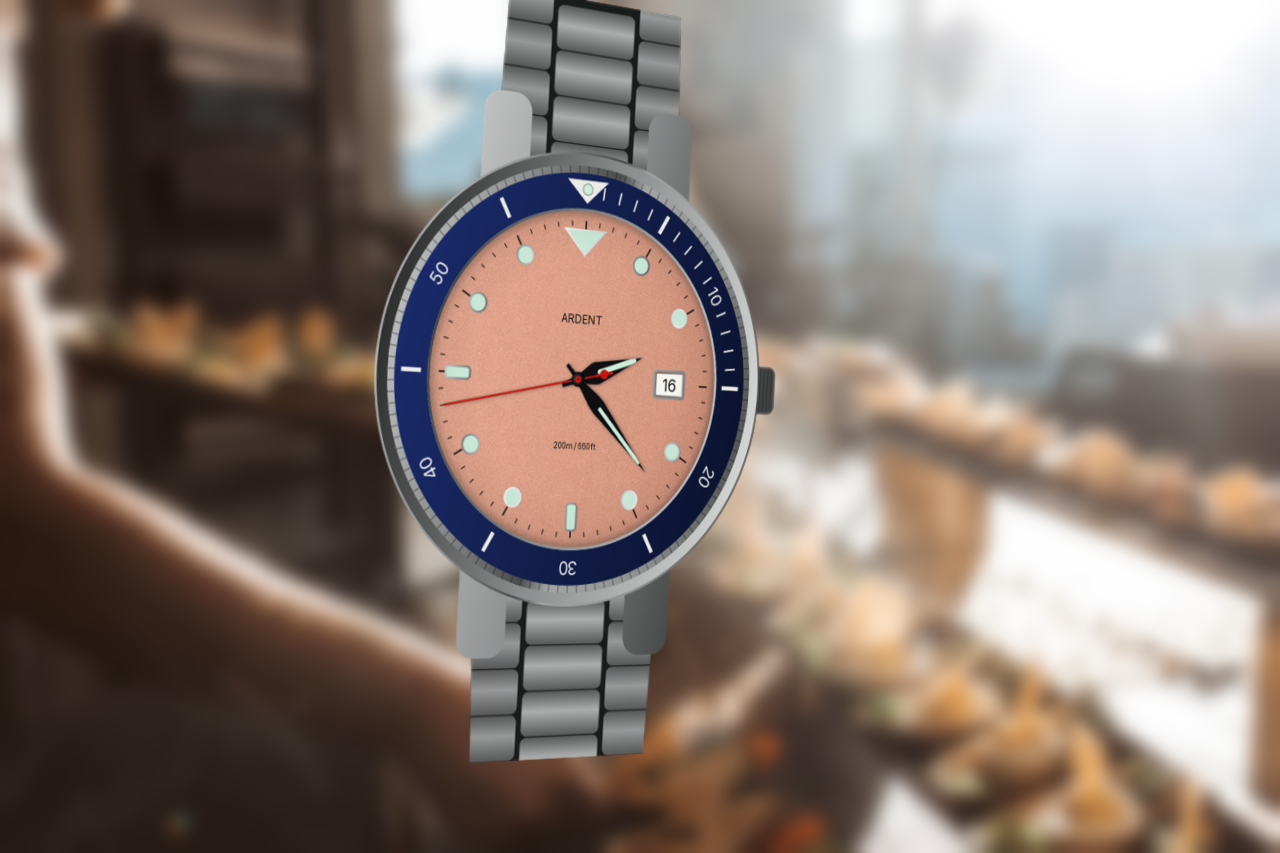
h=2 m=22 s=43
